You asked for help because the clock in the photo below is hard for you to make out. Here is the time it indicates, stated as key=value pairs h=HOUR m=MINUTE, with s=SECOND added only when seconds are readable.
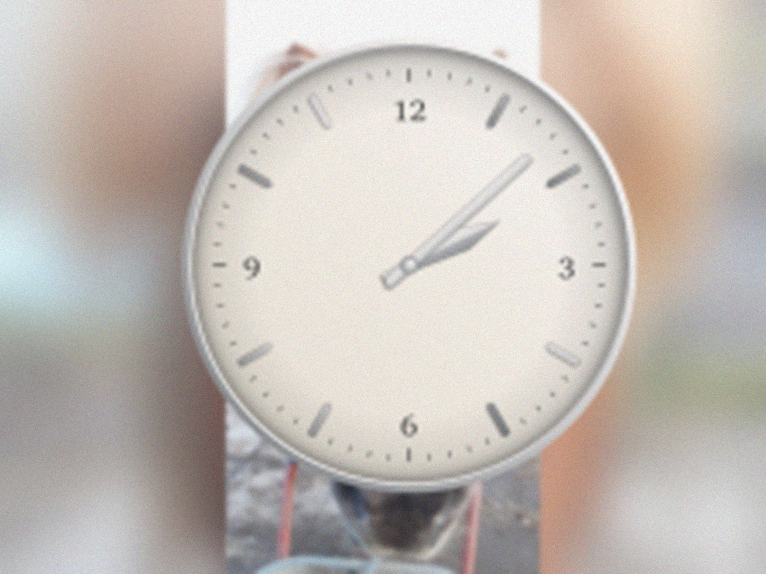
h=2 m=8
